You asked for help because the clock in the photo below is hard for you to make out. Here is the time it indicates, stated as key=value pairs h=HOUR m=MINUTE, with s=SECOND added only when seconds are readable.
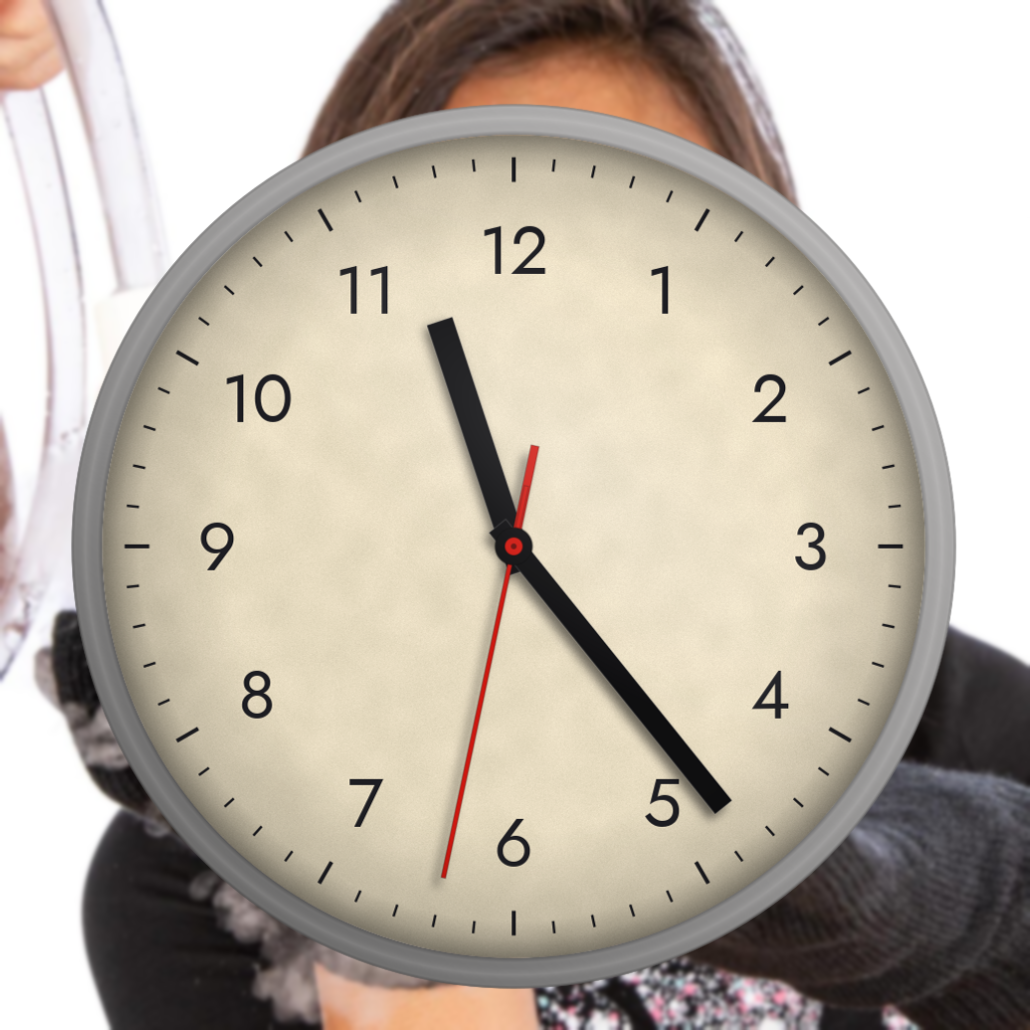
h=11 m=23 s=32
